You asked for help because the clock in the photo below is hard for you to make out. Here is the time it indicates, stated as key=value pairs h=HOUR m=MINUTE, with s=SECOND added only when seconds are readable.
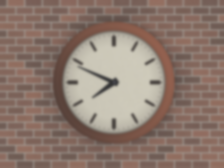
h=7 m=49
